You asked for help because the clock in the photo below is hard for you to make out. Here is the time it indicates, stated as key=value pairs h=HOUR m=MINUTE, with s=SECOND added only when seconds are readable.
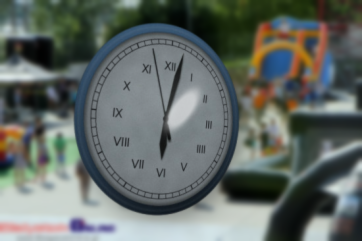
h=6 m=1 s=57
